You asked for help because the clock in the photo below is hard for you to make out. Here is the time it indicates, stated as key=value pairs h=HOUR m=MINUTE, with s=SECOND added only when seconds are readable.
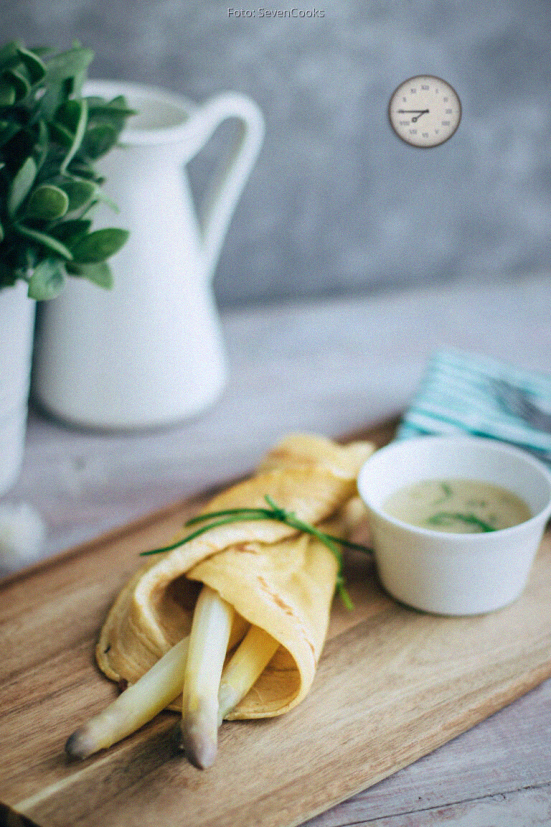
h=7 m=45
